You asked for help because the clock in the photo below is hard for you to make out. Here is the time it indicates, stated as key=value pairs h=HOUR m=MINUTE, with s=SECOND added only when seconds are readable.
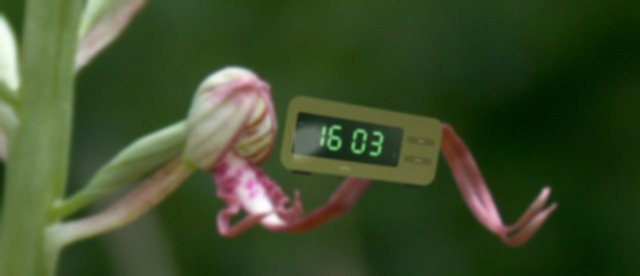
h=16 m=3
